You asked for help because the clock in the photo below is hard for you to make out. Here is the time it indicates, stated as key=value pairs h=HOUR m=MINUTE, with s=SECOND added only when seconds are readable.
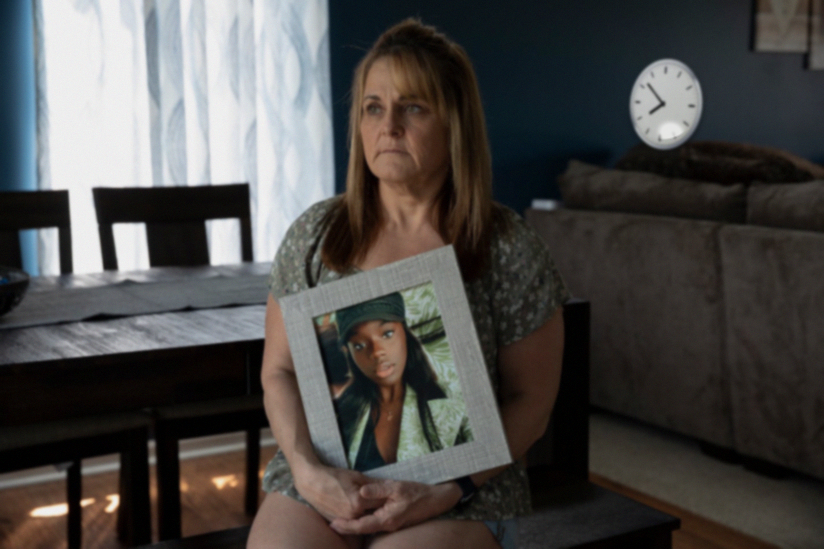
h=7 m=52
